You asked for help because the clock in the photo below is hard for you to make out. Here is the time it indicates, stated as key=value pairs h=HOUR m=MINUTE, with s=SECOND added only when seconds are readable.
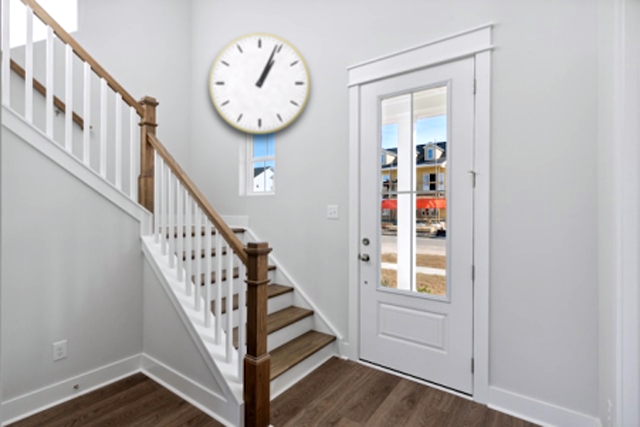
h=1 m=4
